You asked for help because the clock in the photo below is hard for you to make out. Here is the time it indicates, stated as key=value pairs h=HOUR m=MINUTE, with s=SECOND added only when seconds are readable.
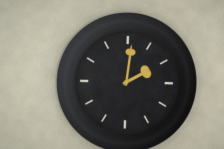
h=2 m=1
